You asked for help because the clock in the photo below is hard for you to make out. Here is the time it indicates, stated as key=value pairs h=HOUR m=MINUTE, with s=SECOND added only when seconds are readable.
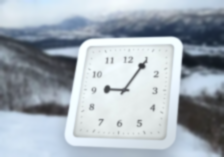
h=9 m=5
